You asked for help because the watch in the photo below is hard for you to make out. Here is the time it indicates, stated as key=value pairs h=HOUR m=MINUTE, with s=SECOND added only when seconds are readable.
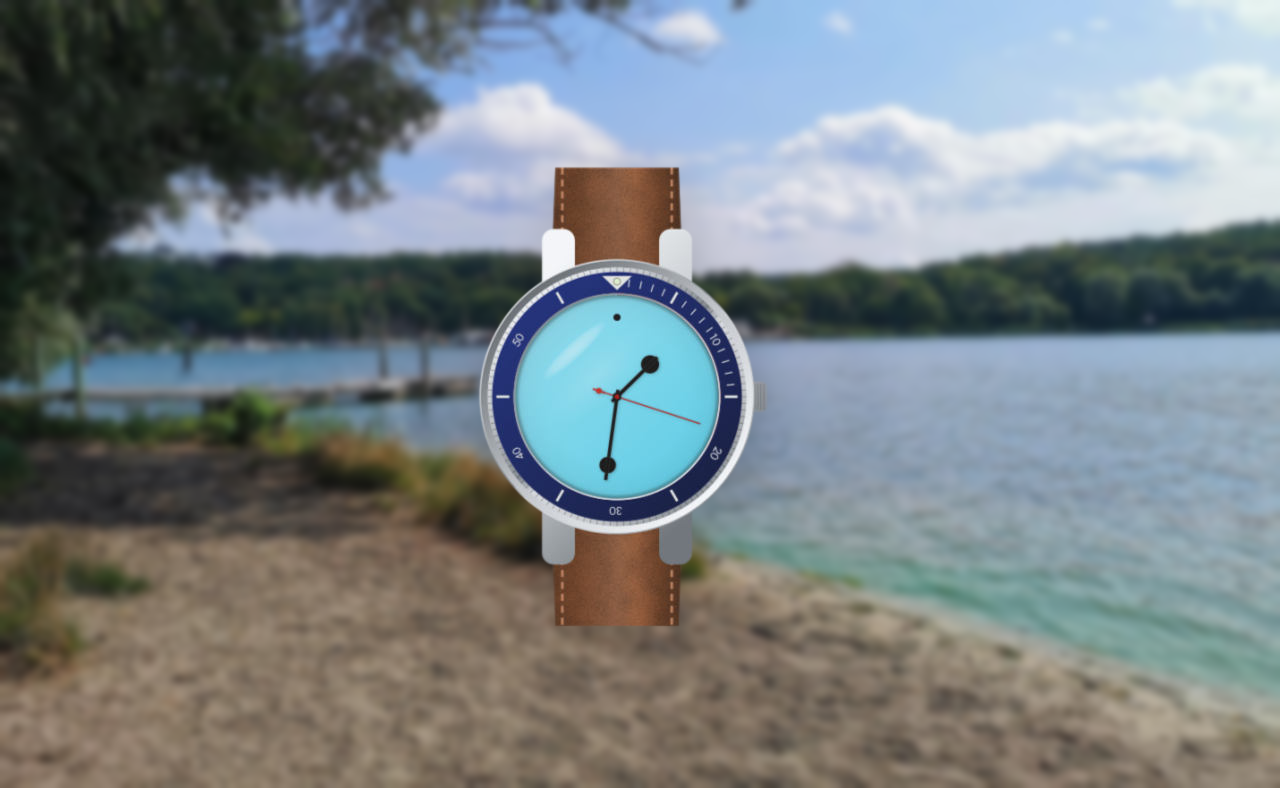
h=1 m=31 s=18
